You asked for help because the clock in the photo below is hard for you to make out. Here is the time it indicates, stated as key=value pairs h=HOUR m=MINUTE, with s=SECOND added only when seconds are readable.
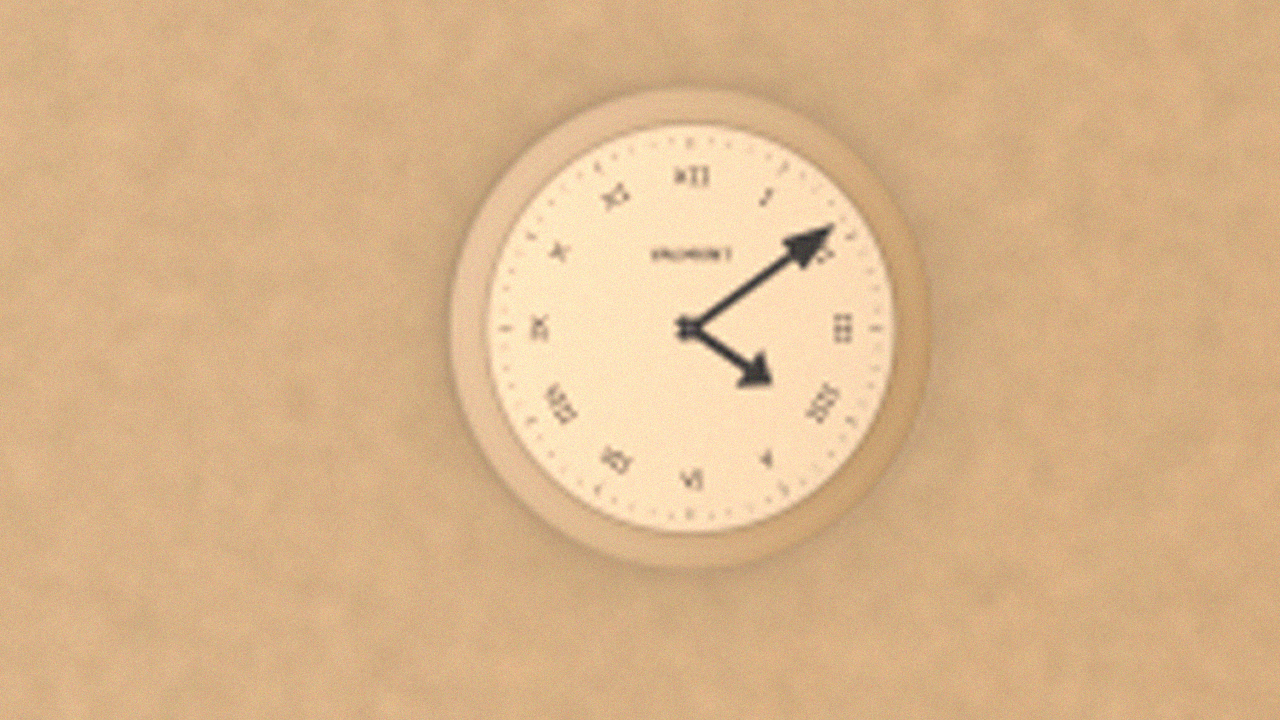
h=4 m=9
